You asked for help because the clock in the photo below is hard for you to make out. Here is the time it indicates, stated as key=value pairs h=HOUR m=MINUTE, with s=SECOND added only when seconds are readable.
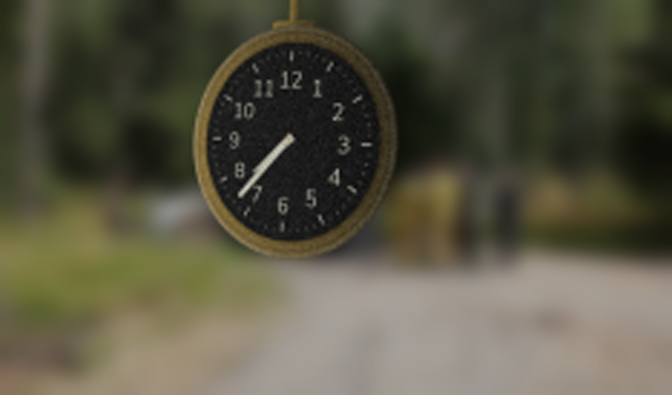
h=7 m=37
